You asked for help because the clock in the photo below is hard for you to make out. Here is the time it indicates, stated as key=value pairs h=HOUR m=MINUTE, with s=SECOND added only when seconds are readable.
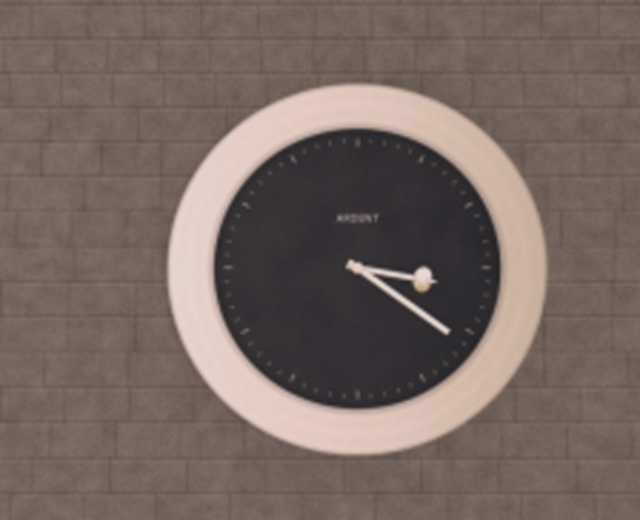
h=3 m=21
